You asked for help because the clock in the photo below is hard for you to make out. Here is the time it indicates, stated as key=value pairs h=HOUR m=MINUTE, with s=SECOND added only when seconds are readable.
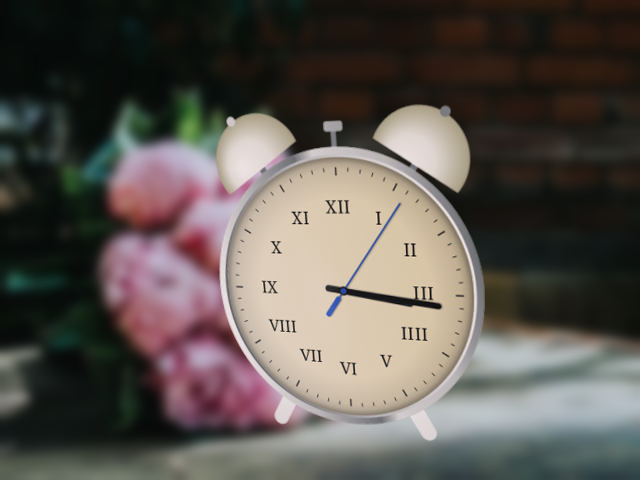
h=3 m=16 s=6
